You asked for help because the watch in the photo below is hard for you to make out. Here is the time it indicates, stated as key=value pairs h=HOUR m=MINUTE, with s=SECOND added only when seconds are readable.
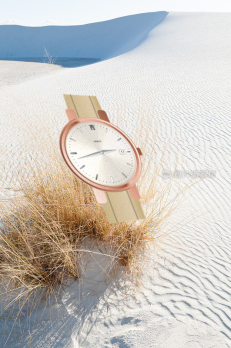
h=2 m=43
